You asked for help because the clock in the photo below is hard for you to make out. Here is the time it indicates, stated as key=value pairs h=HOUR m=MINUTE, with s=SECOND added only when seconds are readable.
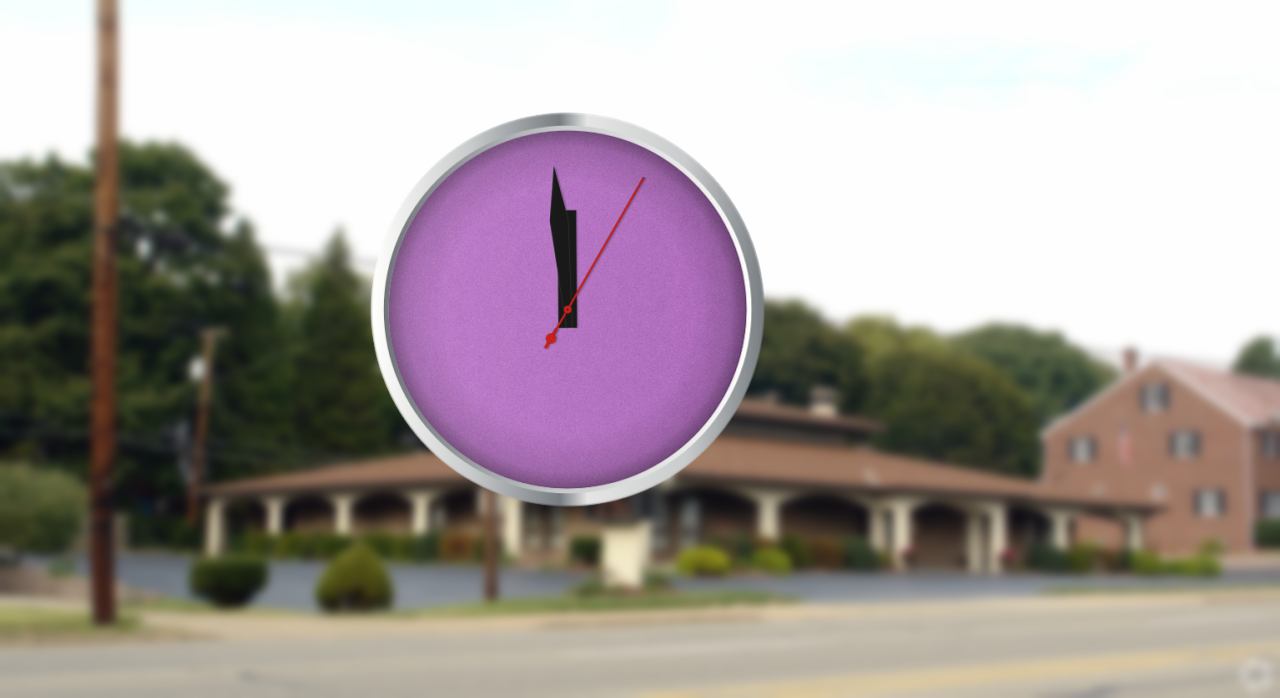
h=11 m=59 s=5
